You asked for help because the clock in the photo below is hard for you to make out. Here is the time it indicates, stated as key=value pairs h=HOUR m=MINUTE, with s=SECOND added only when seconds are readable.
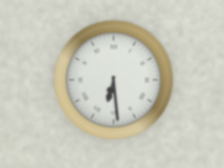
h=6 m=29
